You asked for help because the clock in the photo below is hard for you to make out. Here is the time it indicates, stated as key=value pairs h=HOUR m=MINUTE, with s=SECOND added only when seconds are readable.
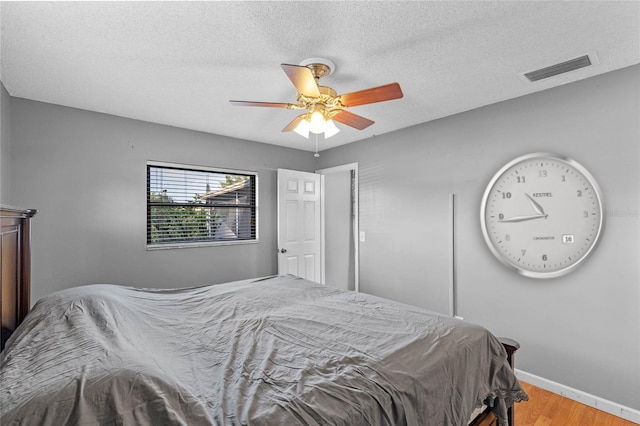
h=10 m=44
